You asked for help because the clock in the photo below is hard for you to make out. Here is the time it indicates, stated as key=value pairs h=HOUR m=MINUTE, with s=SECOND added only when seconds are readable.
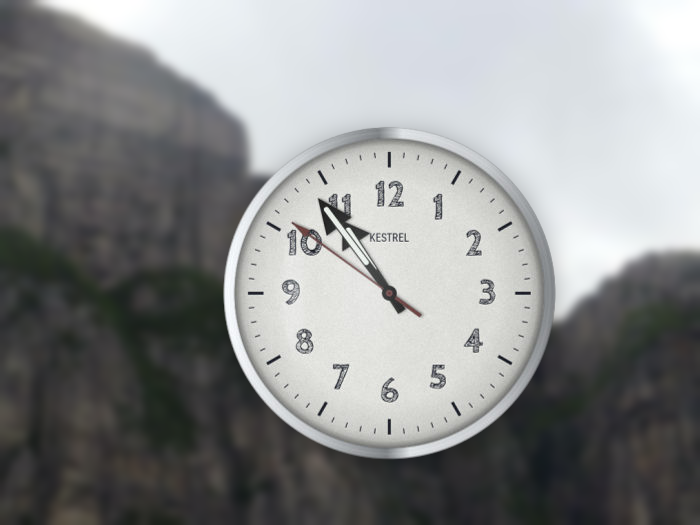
h=10 m=53 s=51
